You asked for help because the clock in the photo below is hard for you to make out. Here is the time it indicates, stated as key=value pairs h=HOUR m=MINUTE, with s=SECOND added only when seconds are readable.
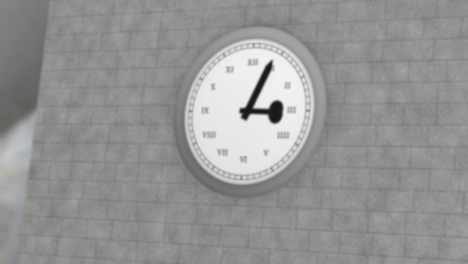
h=3 m=4
